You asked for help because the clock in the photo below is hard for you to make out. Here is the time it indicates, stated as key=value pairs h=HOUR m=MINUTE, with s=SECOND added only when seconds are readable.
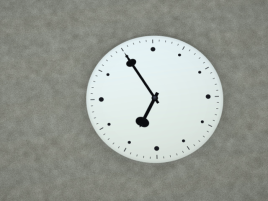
h=6 m=55
